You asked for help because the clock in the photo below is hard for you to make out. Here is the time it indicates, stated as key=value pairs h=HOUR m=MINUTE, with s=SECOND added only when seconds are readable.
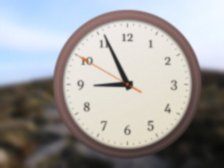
h=8 m=55 s=50
